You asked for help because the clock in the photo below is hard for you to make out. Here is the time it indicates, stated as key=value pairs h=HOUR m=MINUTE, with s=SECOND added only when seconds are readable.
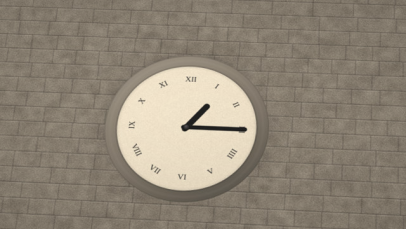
h=1 m=15
